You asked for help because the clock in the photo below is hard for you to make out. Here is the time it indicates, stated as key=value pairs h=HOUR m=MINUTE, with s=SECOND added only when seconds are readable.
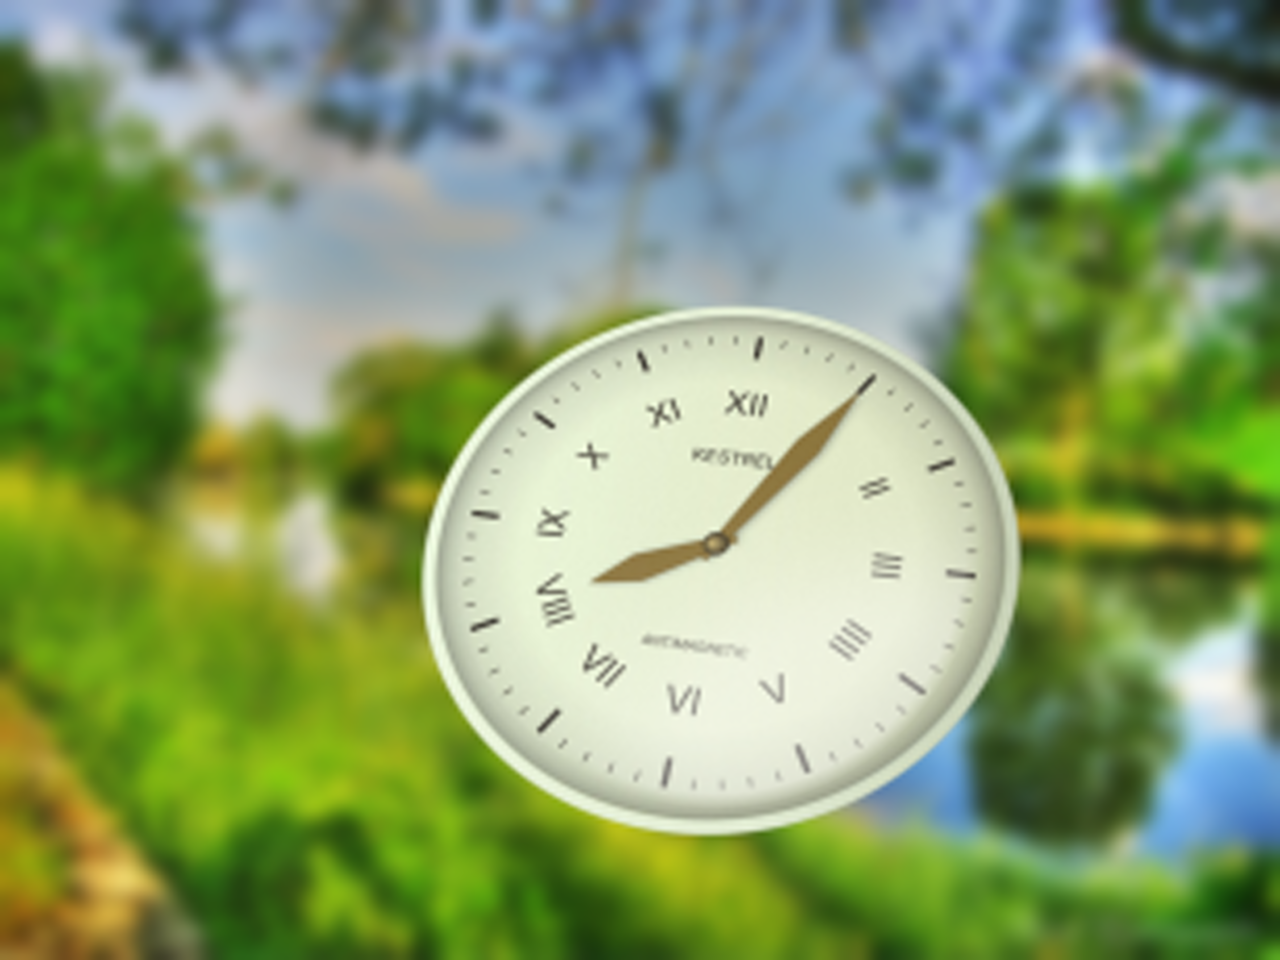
h=8 m=5
